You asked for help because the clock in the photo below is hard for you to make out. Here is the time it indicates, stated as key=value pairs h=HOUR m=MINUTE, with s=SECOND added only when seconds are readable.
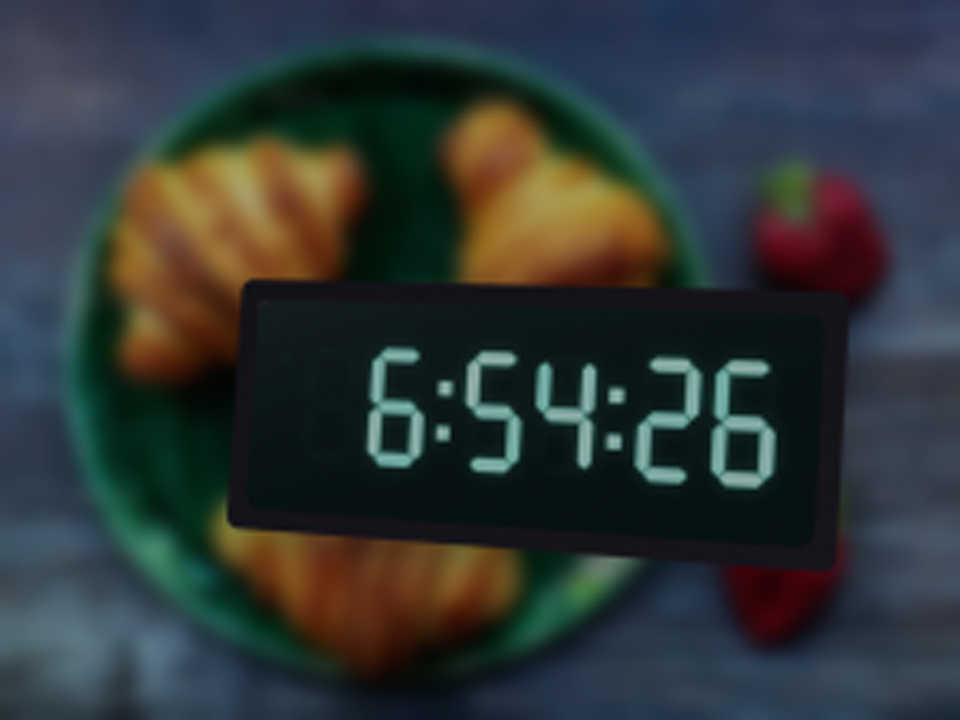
h=6 m=54 s=26
